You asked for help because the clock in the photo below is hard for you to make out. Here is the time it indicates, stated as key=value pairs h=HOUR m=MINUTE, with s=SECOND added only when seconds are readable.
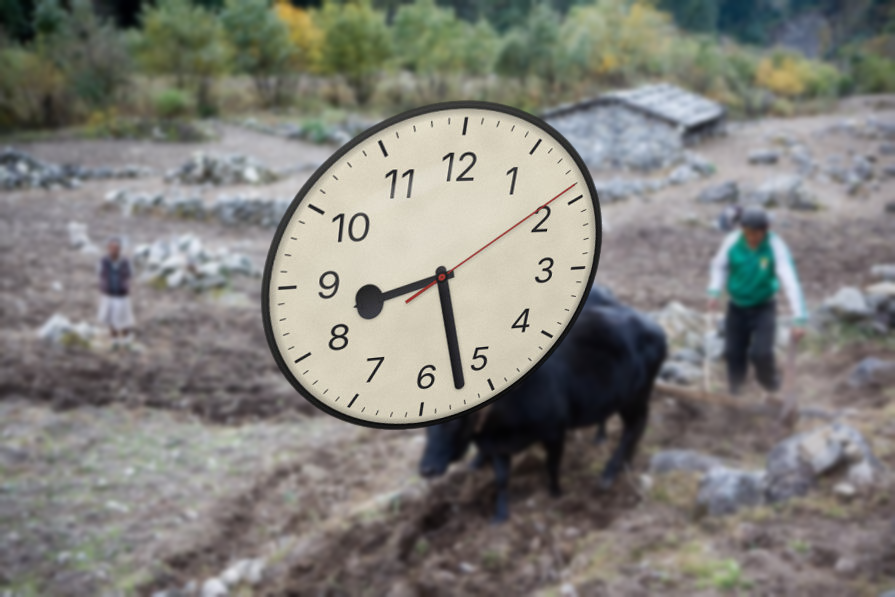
h=8 m=27 s=9
